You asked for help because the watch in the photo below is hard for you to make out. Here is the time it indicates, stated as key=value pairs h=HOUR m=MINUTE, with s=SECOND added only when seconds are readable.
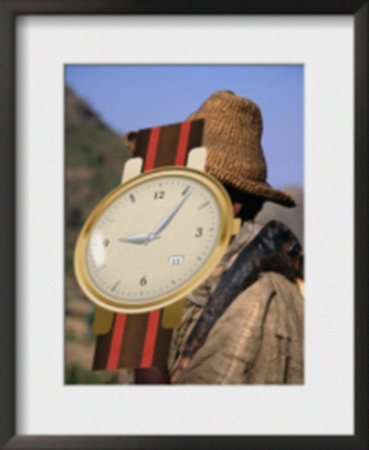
h=9 m=6
